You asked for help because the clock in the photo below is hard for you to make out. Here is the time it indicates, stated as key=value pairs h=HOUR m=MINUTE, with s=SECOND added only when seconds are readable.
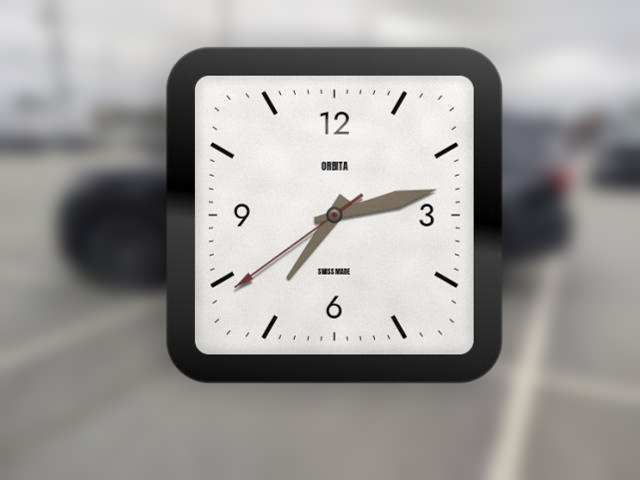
h=7 m=12 s=39
